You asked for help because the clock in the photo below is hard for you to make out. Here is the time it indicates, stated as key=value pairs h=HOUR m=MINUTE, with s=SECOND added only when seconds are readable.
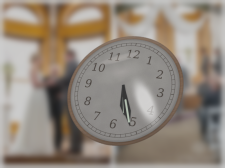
h=5 m=26
